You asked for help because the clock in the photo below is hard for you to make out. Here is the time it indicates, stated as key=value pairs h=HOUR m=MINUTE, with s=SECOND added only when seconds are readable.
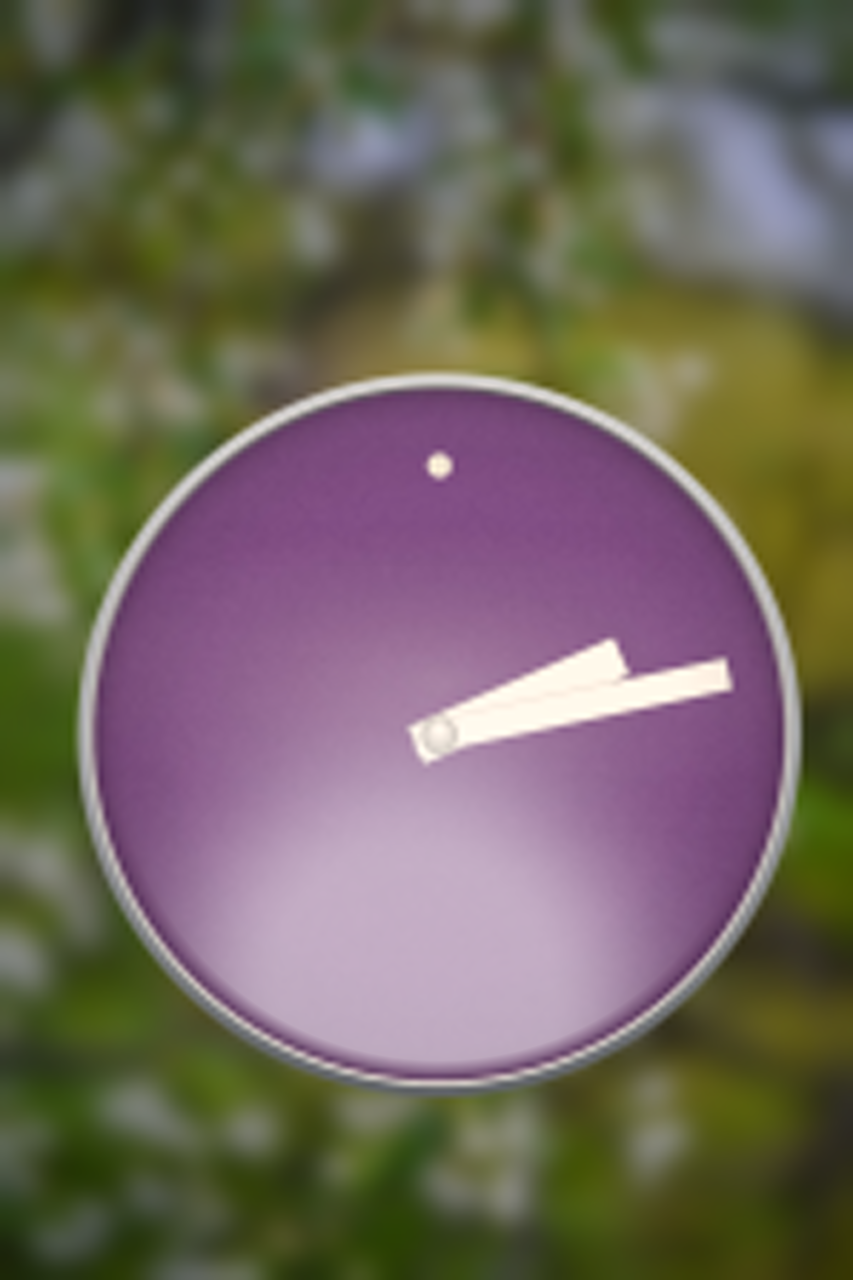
h=2 m=13
